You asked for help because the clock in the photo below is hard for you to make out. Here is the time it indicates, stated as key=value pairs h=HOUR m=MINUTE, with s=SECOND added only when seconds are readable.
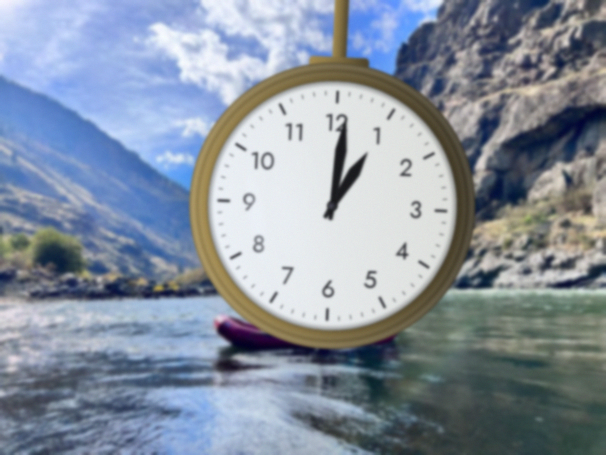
h=1 m=1
